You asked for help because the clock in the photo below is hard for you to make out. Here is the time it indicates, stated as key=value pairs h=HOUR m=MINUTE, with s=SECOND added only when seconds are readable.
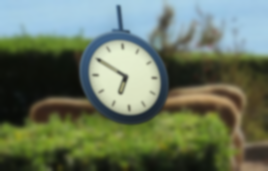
h=6 m=50
